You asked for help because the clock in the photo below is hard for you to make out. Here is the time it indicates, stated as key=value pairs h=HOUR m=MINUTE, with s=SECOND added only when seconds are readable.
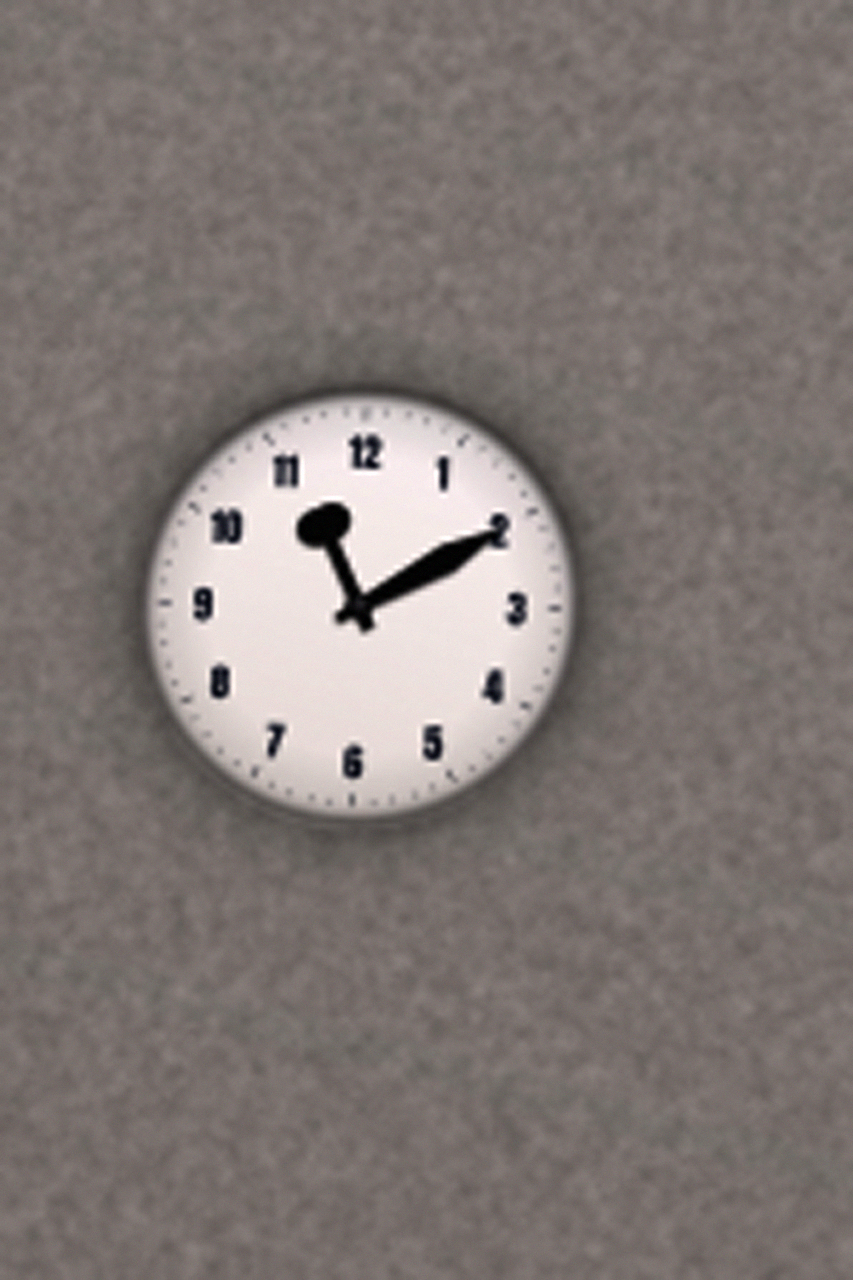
h=11 m=10
